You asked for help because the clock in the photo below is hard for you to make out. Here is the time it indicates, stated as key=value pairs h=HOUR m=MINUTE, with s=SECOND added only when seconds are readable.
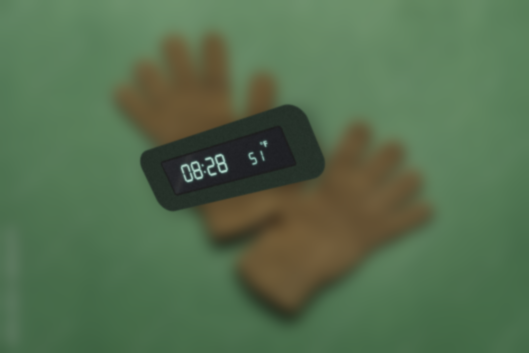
h=8 m=28
